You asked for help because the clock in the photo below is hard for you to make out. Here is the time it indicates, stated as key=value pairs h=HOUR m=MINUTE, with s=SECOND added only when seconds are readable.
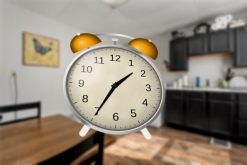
h=1 m=35
